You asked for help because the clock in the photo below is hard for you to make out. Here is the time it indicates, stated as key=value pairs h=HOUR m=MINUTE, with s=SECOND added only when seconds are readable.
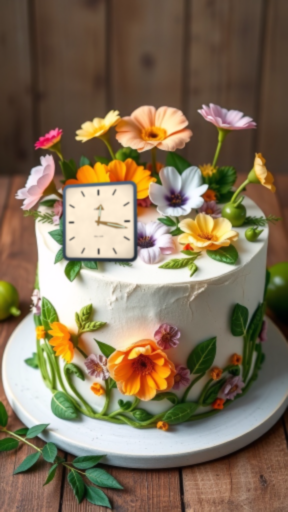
h=12 m=17
